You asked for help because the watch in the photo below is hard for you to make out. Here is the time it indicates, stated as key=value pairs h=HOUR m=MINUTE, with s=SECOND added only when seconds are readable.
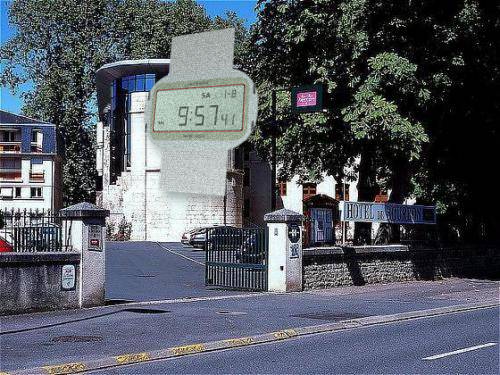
h=9 m=57 s=41
